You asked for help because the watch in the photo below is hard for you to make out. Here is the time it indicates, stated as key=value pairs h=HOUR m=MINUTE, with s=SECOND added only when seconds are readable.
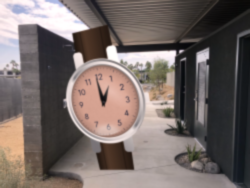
h=12 m=59
